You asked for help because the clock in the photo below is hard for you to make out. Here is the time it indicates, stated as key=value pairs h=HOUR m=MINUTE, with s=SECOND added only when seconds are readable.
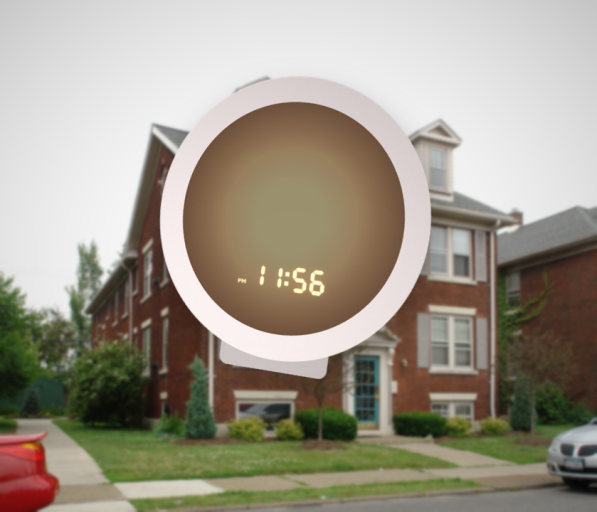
h=11 m=56
